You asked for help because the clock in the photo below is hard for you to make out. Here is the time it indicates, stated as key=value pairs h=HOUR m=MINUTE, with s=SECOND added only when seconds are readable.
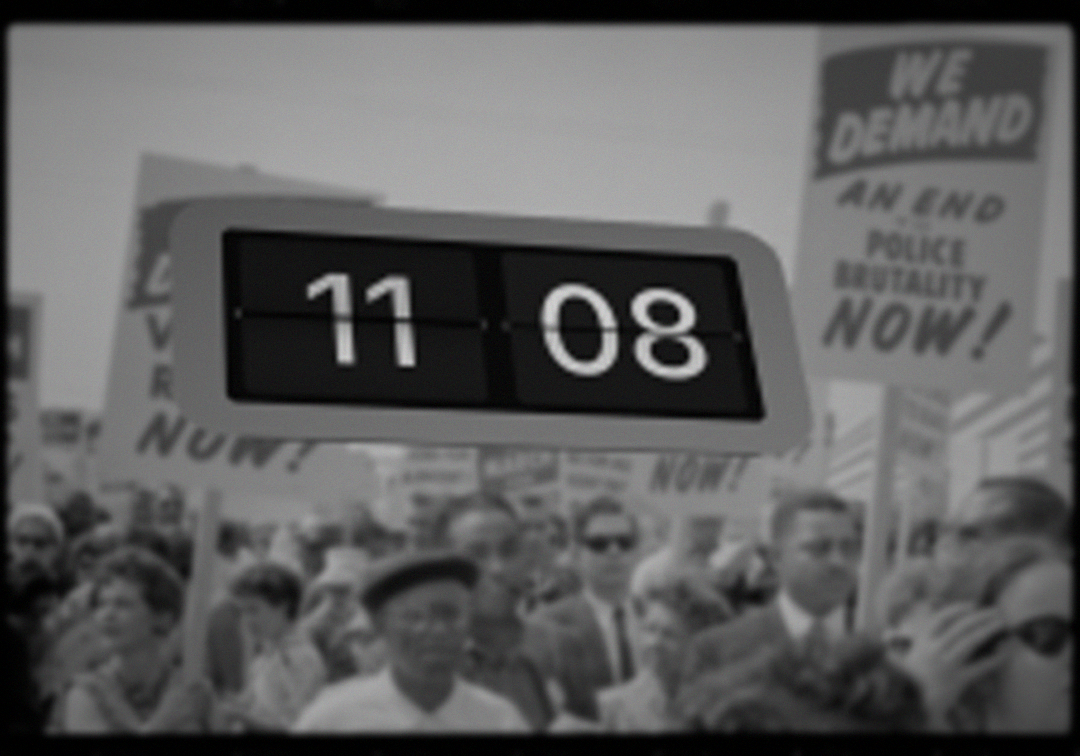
h=11 m=8
